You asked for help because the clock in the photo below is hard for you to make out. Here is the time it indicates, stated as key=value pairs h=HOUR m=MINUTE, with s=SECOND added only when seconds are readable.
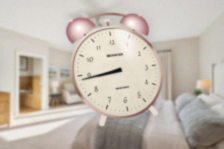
h=8 m=44
